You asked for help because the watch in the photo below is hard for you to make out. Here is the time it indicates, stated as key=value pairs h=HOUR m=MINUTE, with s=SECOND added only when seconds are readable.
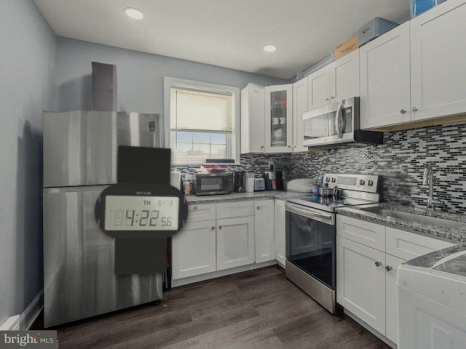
h=4 m=22 s=56
